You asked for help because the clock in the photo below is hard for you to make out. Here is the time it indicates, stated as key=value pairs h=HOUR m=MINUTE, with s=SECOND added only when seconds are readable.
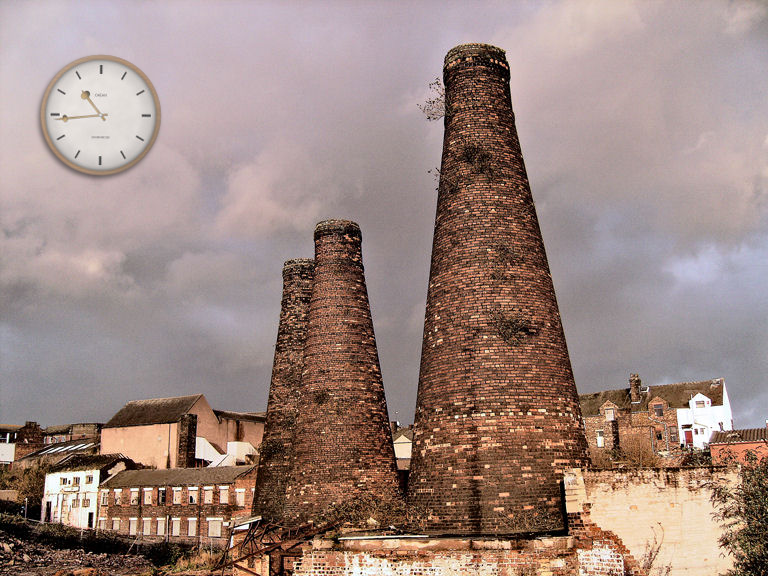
h=10 m=44
